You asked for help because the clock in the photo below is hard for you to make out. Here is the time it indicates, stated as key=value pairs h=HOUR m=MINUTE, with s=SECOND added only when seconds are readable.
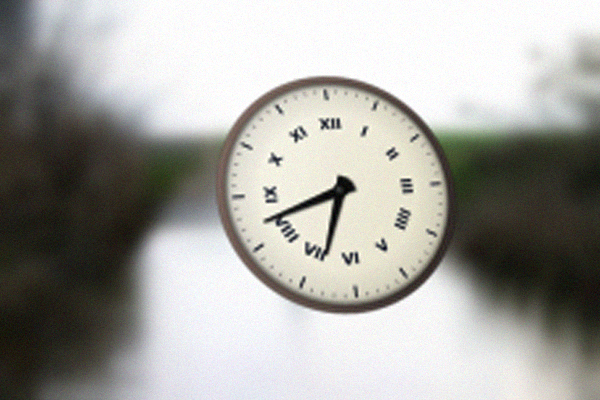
h=6 m=42
